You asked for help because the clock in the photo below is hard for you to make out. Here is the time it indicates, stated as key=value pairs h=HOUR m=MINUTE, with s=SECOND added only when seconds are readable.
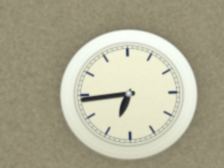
h=6 m=44
